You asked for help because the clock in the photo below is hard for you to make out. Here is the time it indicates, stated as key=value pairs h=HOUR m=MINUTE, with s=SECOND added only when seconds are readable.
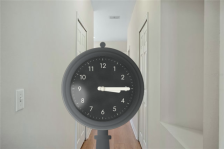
h=3 m=15
